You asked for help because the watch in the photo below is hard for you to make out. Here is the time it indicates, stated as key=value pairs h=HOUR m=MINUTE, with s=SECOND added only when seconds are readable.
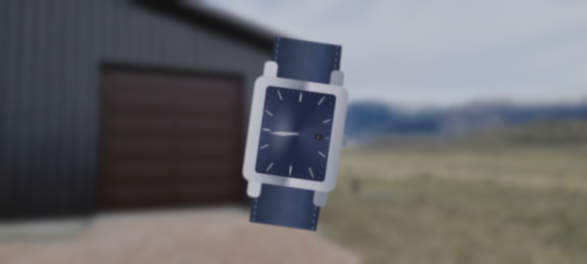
h=8 m=44
